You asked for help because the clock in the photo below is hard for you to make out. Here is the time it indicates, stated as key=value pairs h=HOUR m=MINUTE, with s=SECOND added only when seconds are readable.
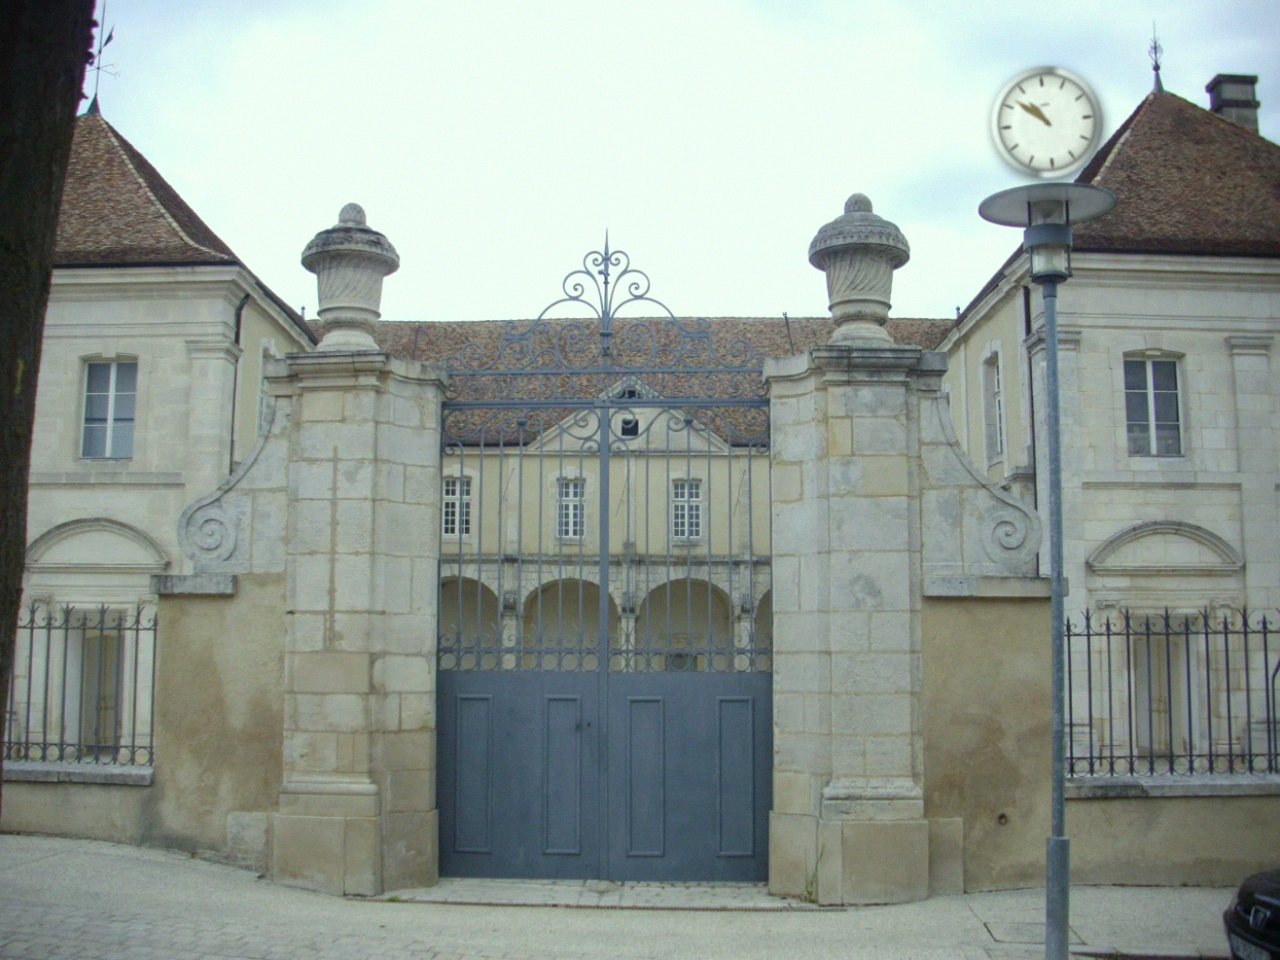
h=10 m=52
